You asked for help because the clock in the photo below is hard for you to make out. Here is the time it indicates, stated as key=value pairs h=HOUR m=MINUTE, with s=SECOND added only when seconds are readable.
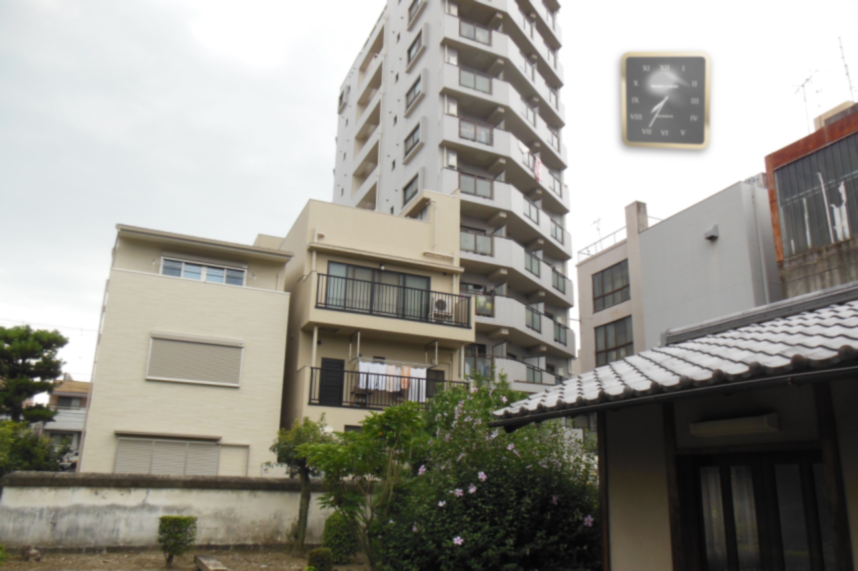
h=7 m=35
